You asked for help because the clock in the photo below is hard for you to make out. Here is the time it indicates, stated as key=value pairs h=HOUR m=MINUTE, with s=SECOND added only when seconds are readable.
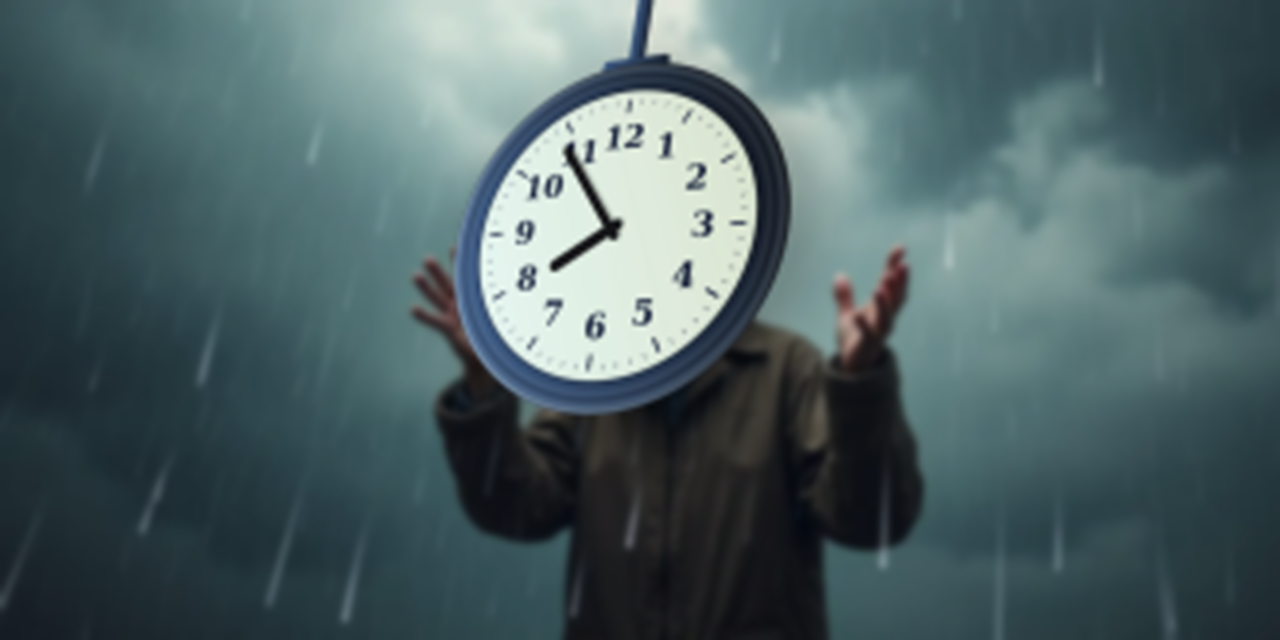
h=7 m=54
